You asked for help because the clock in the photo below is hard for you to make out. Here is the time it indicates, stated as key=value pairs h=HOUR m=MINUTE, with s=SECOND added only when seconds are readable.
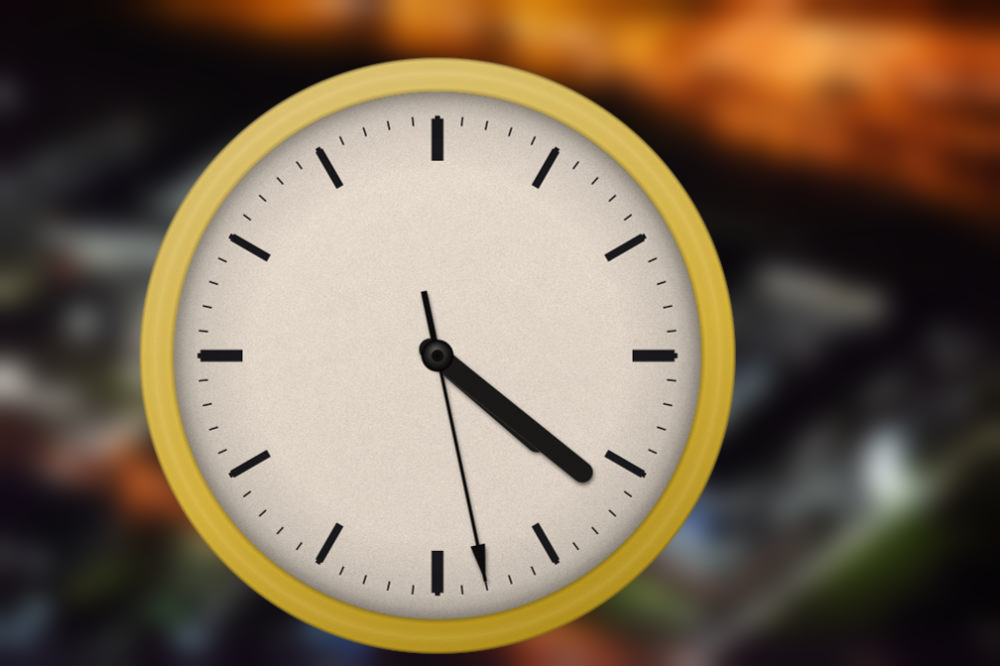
h=4 m=21 s=28
